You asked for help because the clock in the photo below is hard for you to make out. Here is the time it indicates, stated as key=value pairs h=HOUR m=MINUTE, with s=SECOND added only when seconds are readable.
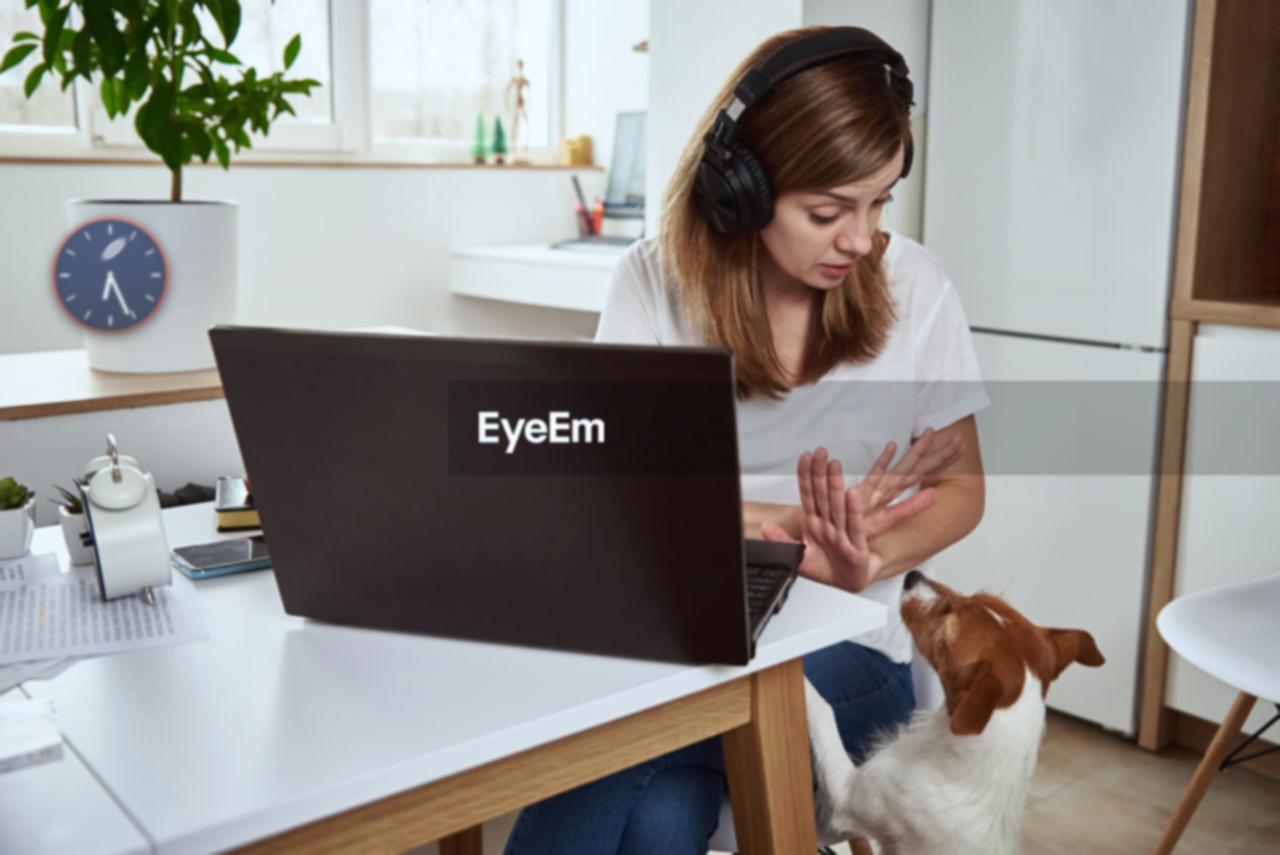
h=6 m=26
